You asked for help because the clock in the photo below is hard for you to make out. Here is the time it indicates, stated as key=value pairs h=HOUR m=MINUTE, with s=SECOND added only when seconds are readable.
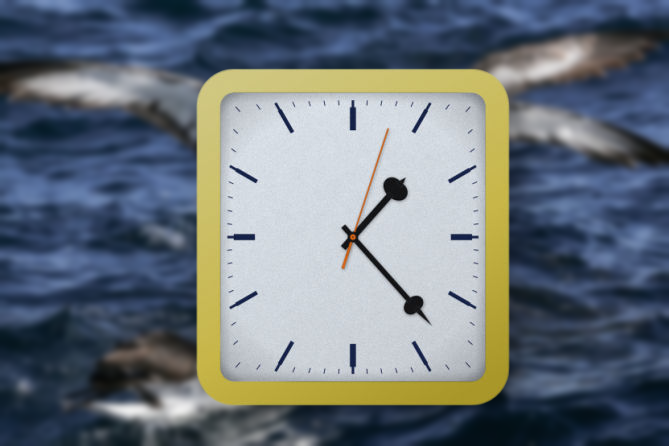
h=1 m=23 s=3
